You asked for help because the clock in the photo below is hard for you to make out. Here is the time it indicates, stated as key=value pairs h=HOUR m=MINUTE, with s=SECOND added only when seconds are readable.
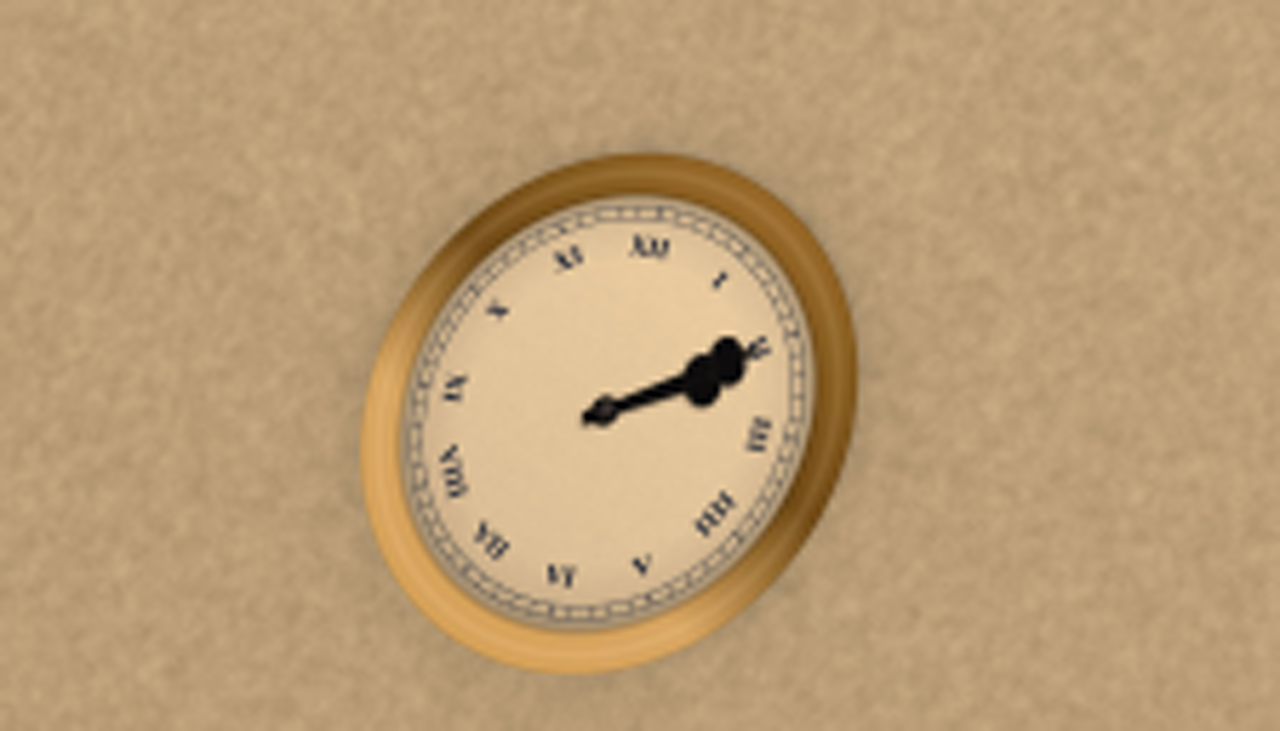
h=2 m=10
